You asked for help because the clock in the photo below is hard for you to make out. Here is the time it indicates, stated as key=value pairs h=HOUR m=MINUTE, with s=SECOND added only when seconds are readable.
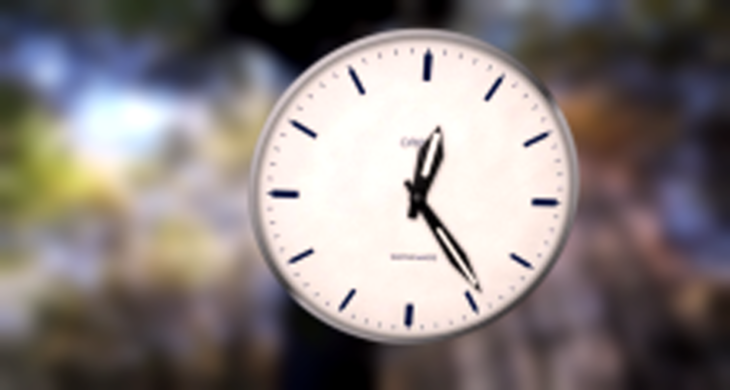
h=12 m=24
